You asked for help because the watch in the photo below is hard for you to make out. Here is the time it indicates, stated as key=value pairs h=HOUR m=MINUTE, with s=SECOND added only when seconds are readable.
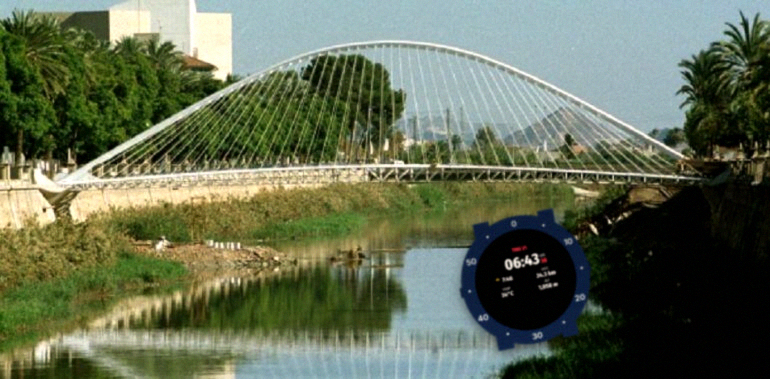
h=6 m=43
